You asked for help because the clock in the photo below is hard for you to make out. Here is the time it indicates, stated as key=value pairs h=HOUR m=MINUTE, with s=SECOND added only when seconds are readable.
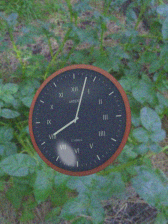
h=8 m=3
